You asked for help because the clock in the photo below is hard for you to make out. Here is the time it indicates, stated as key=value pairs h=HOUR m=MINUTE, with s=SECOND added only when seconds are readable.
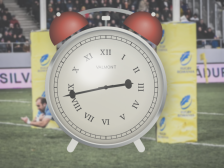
h=2 m=43
